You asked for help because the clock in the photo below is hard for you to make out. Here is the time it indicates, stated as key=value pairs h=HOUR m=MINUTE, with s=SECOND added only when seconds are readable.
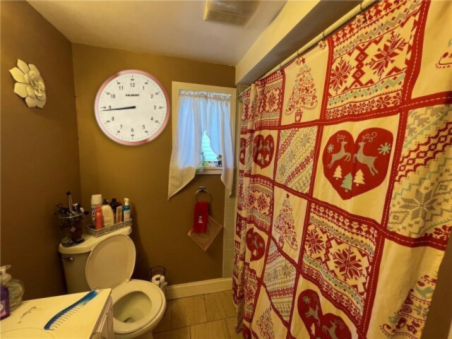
h=8 m=44
